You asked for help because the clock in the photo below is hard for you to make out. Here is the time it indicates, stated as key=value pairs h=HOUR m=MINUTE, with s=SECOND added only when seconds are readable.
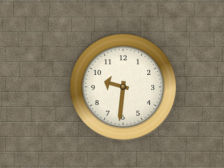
h=9 m=31
